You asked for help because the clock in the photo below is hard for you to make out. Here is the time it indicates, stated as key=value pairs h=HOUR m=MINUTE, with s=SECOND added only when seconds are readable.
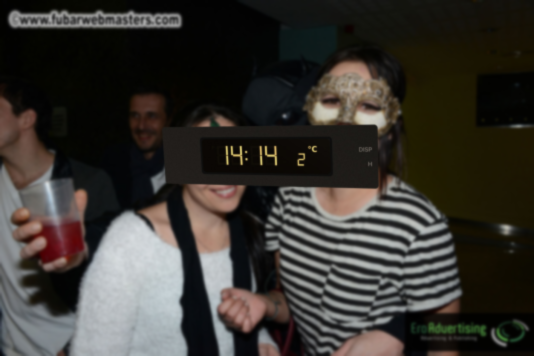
h=14 m=14
